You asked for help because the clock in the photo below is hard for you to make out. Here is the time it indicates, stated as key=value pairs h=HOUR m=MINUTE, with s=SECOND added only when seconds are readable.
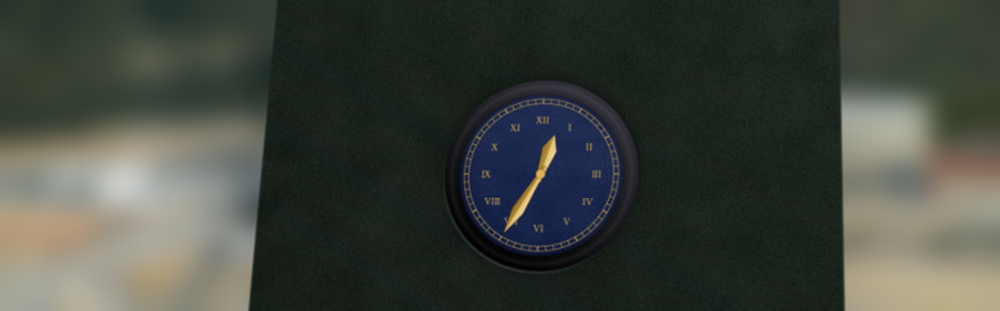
h=12 m=35
